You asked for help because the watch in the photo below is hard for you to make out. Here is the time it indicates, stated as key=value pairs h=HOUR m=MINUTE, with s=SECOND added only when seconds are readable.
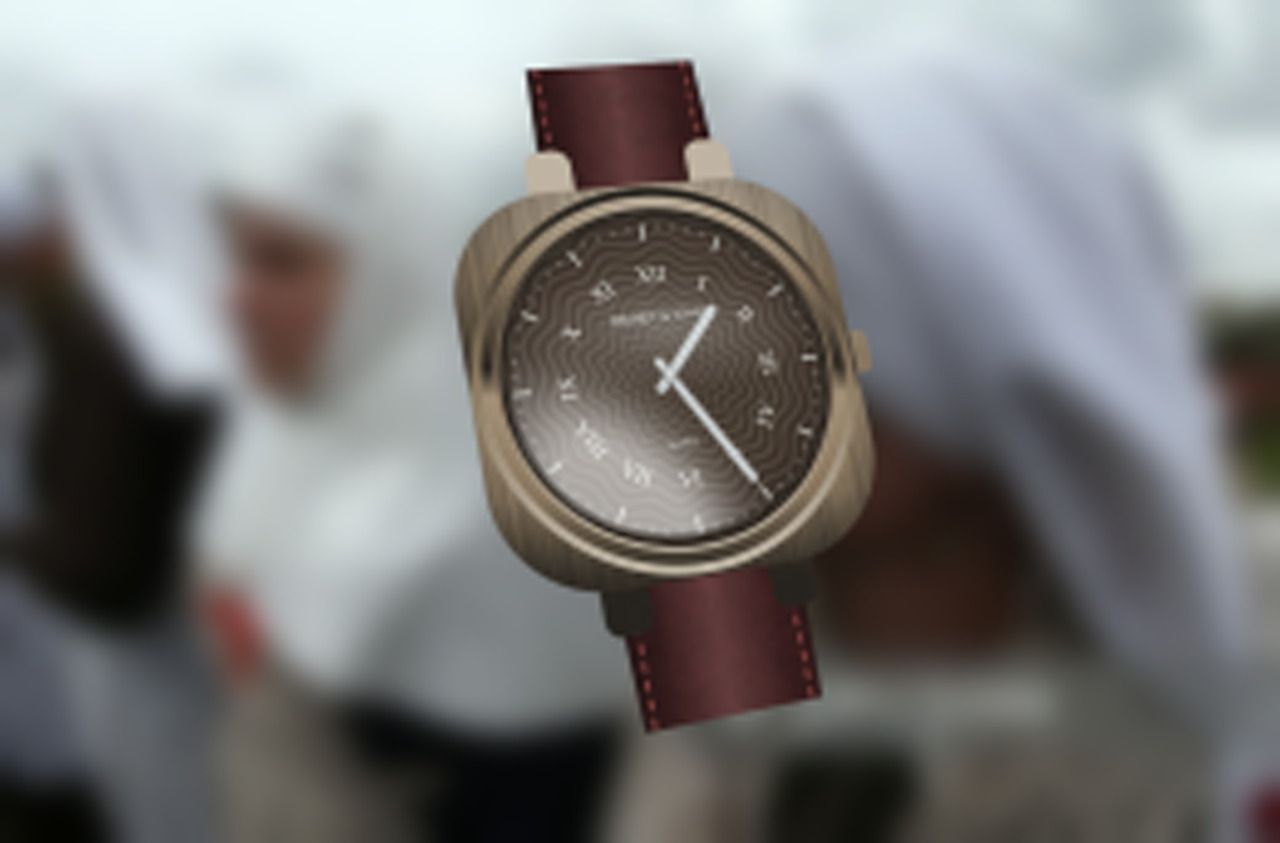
h=1 m=25
